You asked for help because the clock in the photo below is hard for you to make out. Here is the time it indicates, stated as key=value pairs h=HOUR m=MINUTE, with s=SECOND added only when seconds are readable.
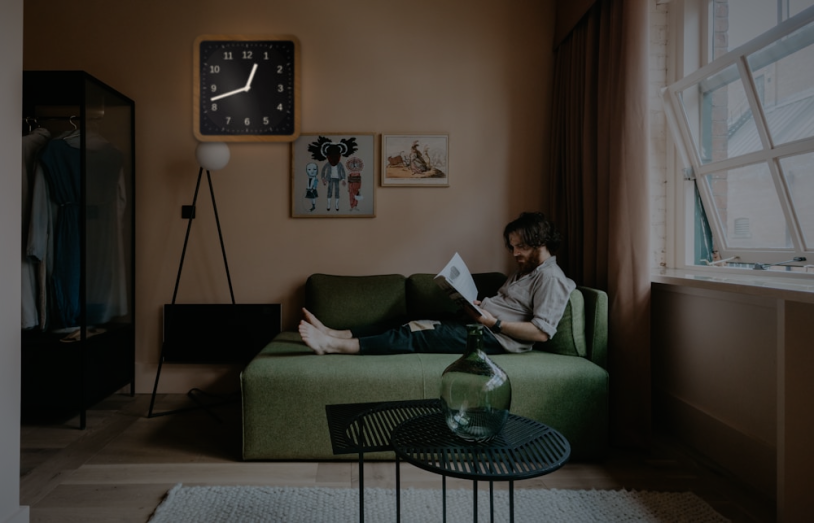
h=12 m=42
